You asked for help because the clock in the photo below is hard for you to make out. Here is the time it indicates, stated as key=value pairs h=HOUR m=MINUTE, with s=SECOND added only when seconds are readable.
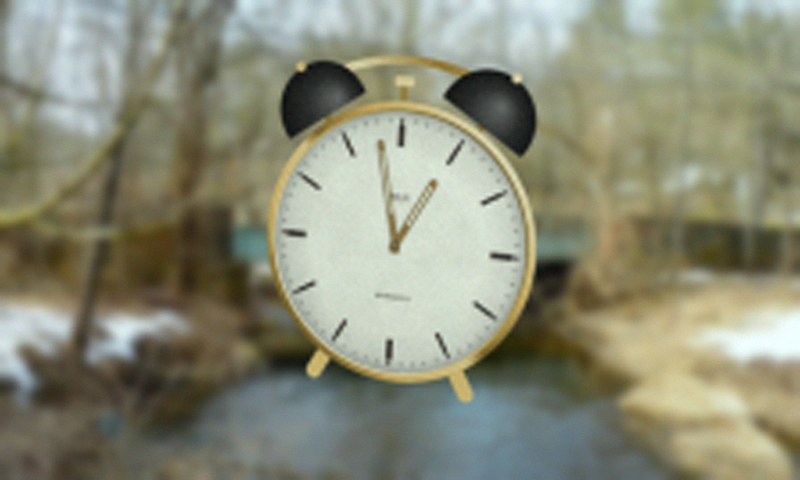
h=12 m=58
